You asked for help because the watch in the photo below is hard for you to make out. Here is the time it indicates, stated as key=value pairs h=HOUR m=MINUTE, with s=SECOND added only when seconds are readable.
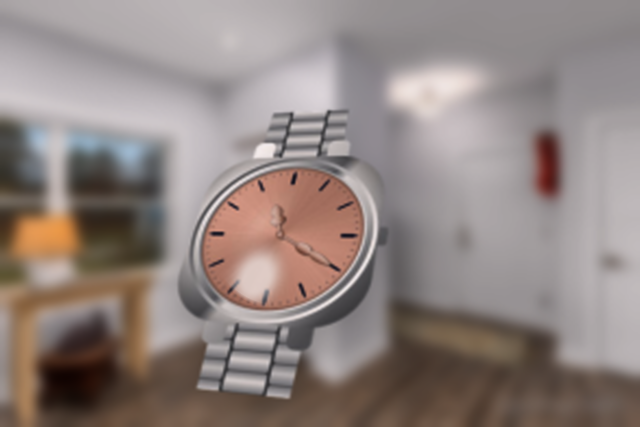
h=11 m=20
